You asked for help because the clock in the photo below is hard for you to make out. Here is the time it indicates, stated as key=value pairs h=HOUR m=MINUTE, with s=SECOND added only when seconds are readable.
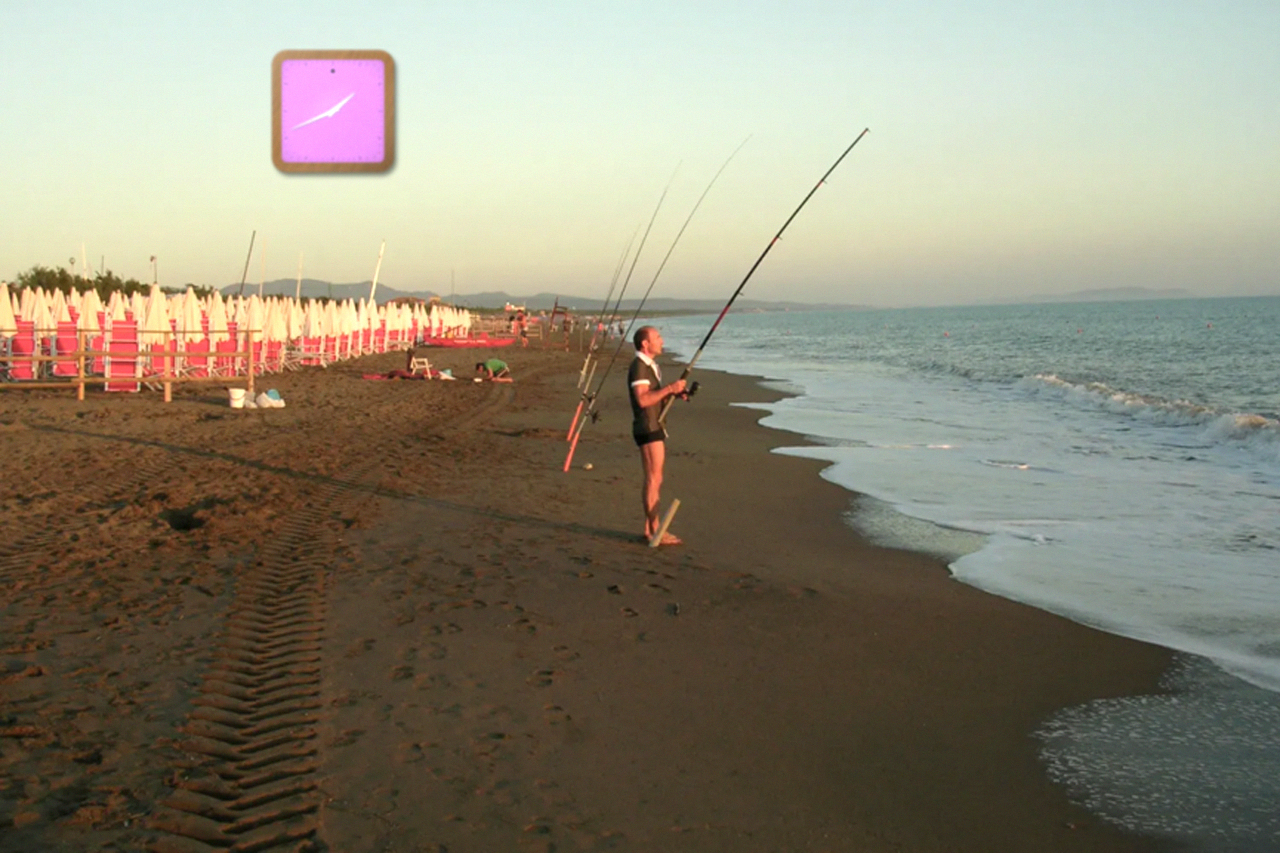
h=1 m=41
